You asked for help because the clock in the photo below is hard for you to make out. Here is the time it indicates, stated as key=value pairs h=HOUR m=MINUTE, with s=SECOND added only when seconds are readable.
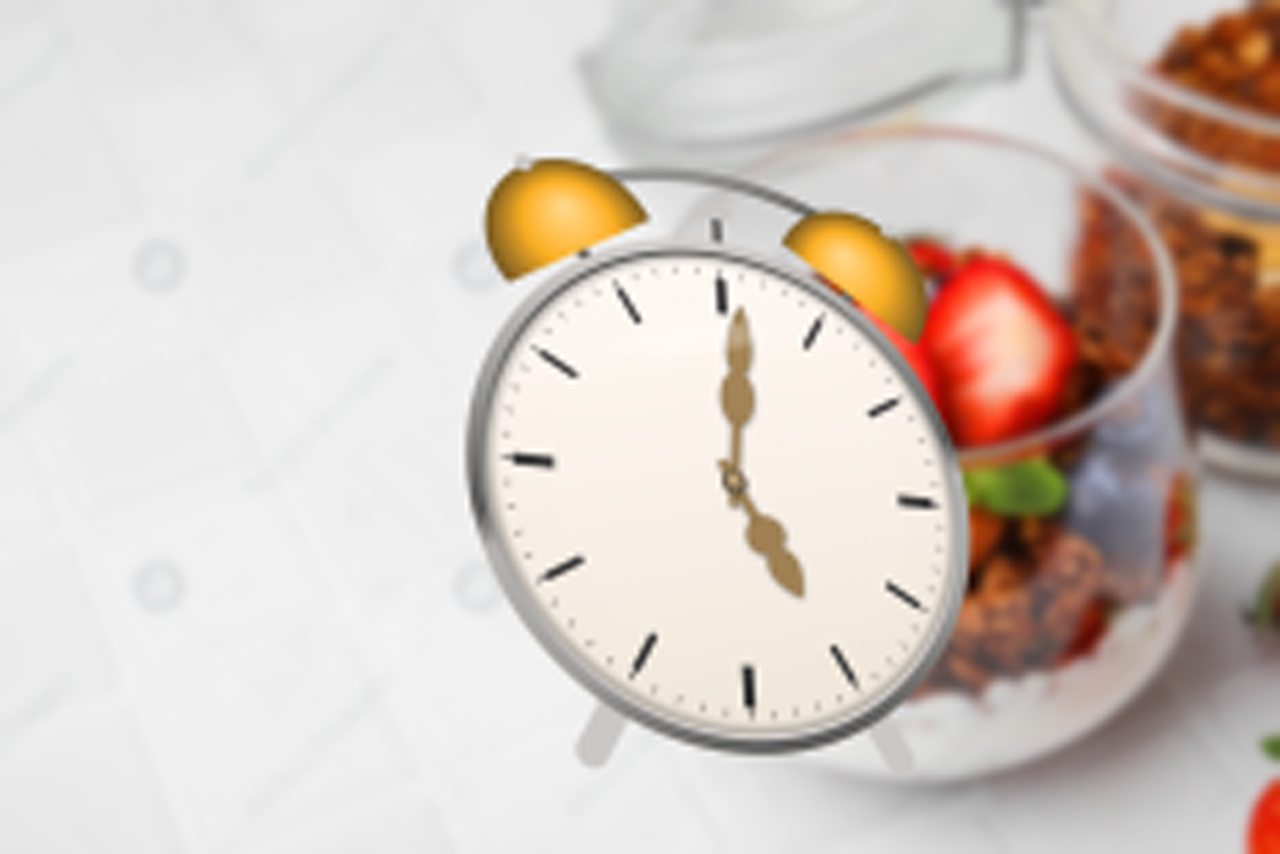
h=5 m=1
